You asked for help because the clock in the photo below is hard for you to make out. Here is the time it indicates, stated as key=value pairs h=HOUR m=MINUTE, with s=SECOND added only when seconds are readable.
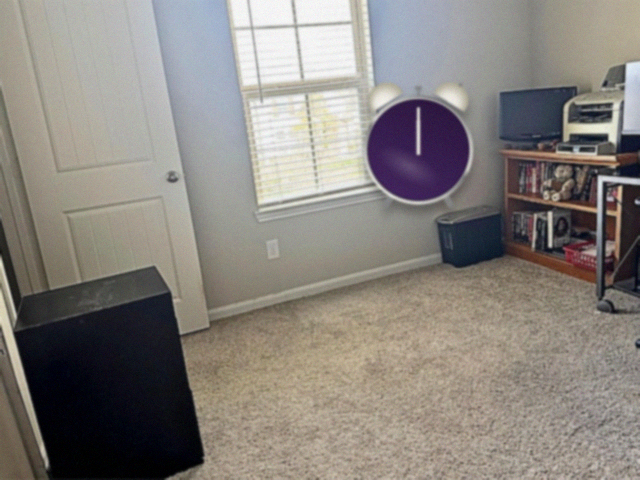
h=12 m=0
